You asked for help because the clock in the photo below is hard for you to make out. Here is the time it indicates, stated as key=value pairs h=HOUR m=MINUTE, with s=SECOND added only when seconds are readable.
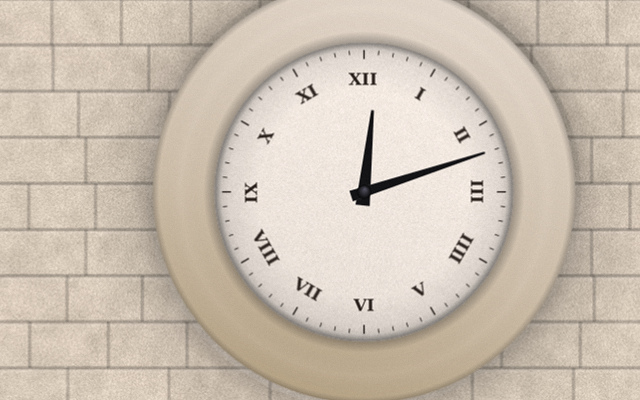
h=12 m=12
